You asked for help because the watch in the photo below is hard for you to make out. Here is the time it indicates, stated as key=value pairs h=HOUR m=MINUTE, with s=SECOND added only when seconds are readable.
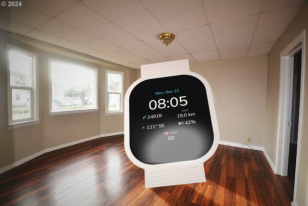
h=8 m=5
